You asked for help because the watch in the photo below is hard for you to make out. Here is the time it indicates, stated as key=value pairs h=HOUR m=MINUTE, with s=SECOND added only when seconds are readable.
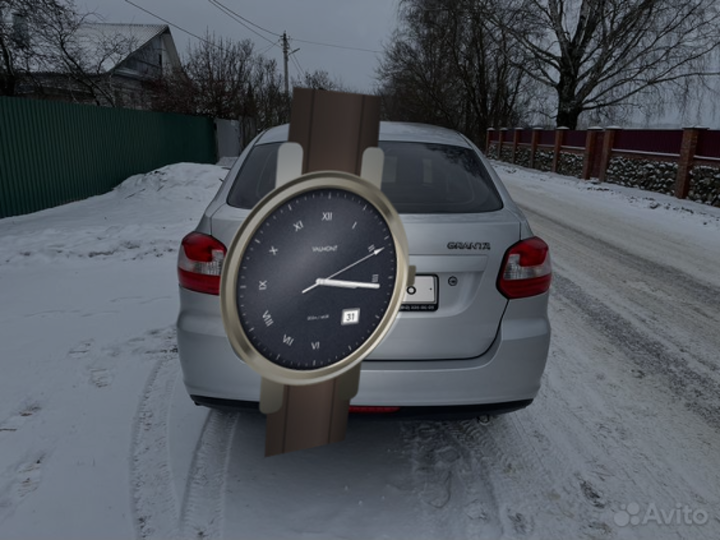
h=3 m=16 s=11
